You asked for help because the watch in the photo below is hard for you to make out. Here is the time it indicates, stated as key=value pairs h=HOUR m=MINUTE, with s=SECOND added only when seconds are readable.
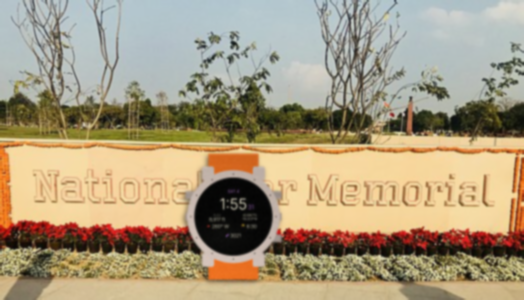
h=1 m=55
